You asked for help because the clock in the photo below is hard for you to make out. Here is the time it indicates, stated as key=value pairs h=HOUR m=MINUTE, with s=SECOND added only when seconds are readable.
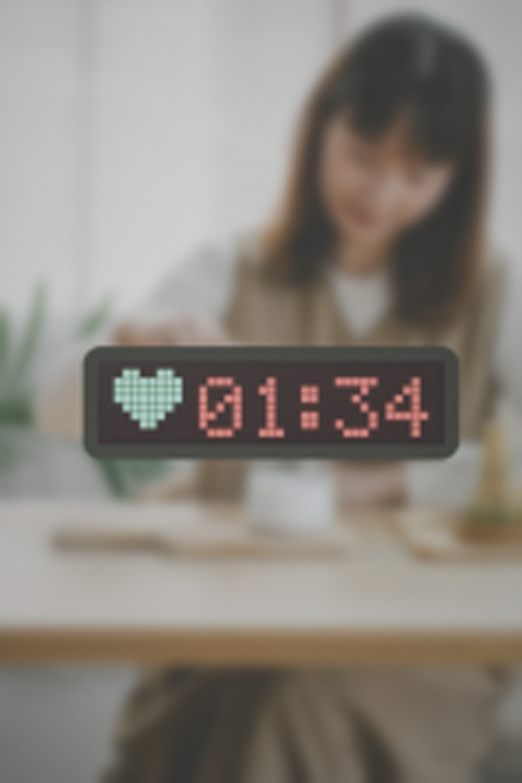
h=1 m=34
